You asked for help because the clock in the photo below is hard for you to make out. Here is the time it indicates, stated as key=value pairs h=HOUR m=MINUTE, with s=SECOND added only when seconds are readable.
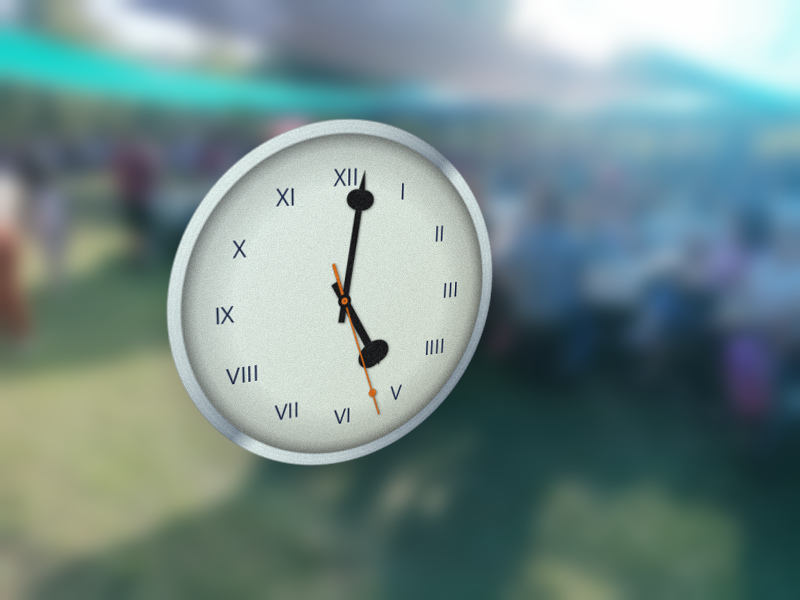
h=5 m=1 s=27
